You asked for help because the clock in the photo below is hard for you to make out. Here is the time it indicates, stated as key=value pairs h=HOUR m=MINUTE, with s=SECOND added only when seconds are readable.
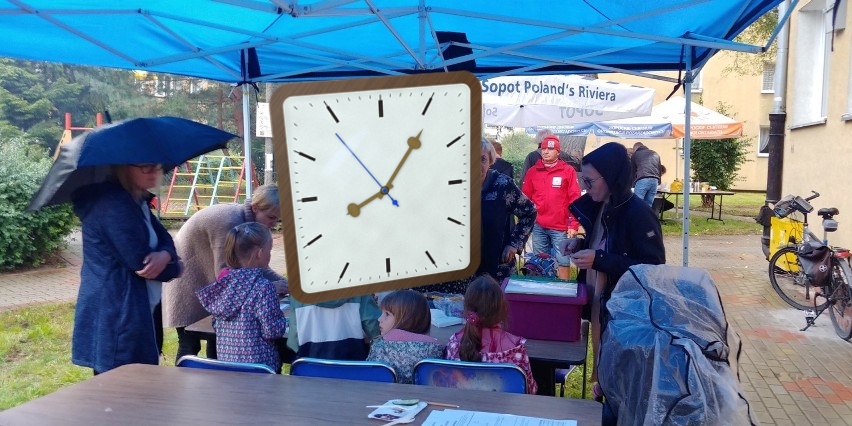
h=8 m=5 s=54
